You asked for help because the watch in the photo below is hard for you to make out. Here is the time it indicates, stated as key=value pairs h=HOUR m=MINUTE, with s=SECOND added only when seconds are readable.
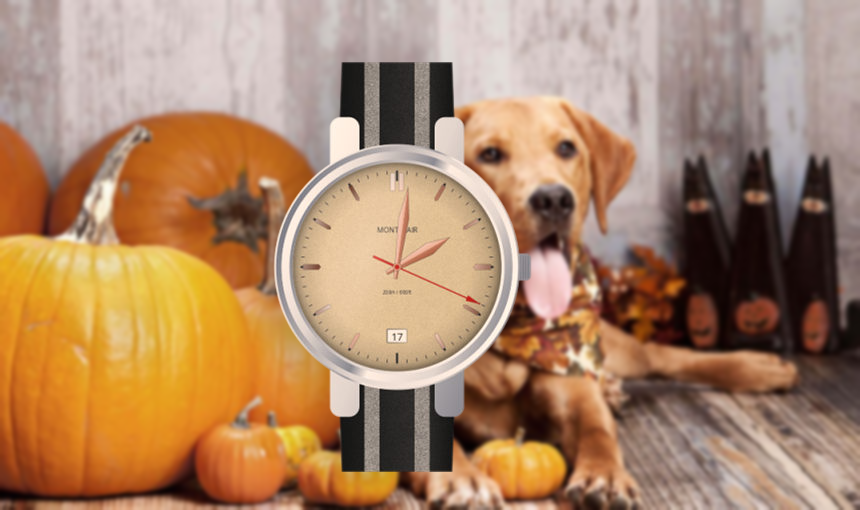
h=2 m=1 s=19
